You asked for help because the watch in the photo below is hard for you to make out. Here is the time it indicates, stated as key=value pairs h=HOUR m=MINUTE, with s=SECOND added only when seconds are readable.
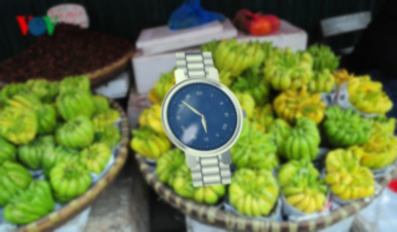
h=5 m=52
